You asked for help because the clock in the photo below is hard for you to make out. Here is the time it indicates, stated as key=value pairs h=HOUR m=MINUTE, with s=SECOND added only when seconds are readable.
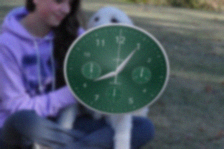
h=8 m=5
